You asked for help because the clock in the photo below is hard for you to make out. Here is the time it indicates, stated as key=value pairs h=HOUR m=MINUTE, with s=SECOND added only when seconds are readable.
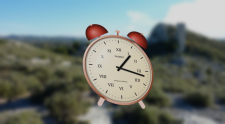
h=1 m=17
